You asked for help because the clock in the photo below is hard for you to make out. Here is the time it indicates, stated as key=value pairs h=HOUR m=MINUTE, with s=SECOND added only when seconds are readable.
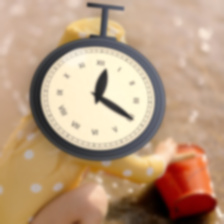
h=12 m=20
